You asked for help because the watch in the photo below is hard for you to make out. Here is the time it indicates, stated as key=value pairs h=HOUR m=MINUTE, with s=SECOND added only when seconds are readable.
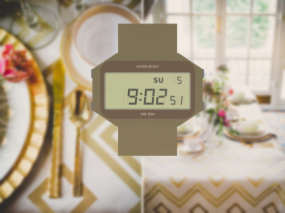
h=9 m=2 s=51
